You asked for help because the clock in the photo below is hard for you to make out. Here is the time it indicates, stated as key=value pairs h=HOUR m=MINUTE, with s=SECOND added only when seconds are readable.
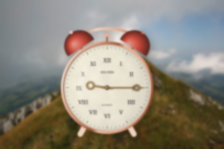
h=9 m=15
